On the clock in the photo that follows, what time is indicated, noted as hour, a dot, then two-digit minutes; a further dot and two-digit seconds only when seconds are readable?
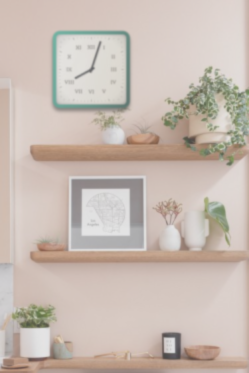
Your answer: 8.03
